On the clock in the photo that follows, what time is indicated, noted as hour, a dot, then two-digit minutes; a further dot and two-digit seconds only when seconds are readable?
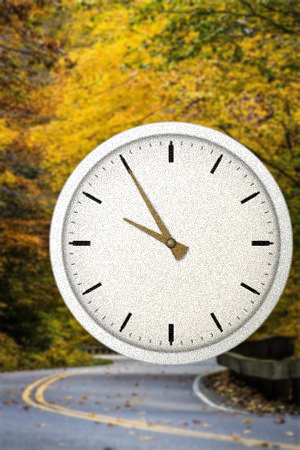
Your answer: 9.55
